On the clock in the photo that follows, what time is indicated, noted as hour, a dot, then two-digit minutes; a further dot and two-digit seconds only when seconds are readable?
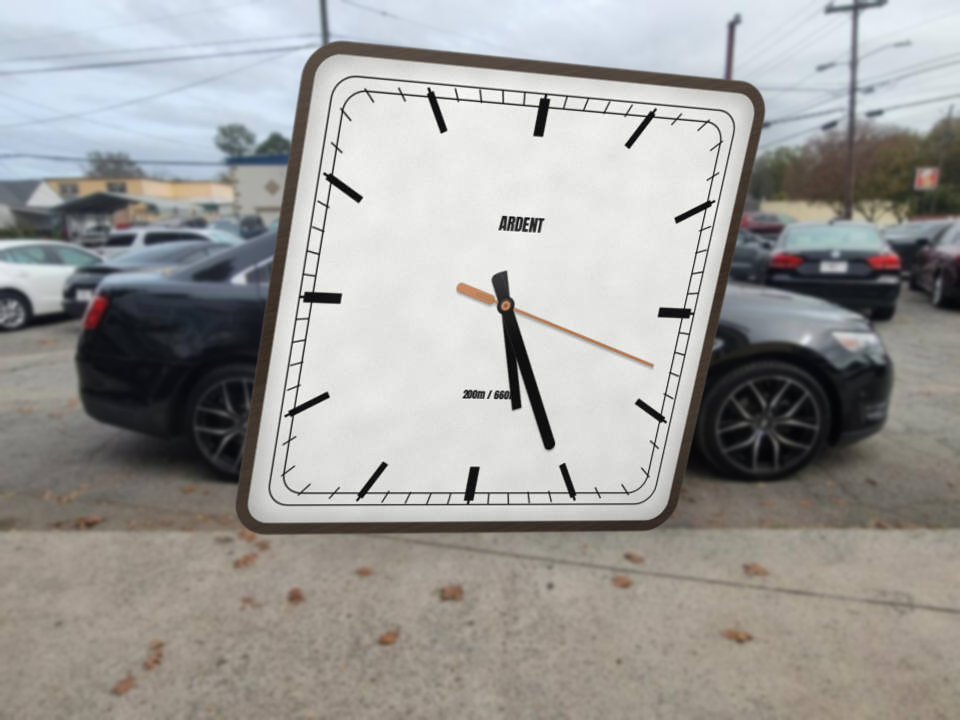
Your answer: 5.25.18
